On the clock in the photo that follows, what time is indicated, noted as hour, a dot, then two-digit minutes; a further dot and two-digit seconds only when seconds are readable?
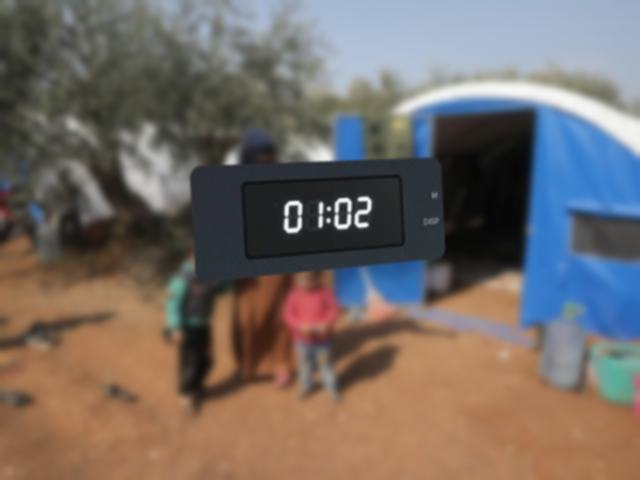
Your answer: 1.02
